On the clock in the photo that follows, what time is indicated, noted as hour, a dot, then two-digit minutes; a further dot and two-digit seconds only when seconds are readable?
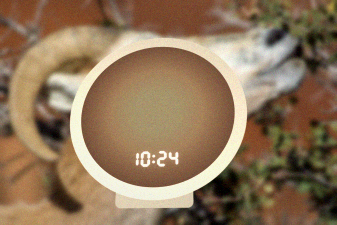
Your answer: 10.24
